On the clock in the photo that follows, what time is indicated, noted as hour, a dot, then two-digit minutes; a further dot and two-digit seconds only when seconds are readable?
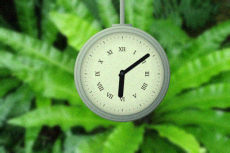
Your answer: 6.09
